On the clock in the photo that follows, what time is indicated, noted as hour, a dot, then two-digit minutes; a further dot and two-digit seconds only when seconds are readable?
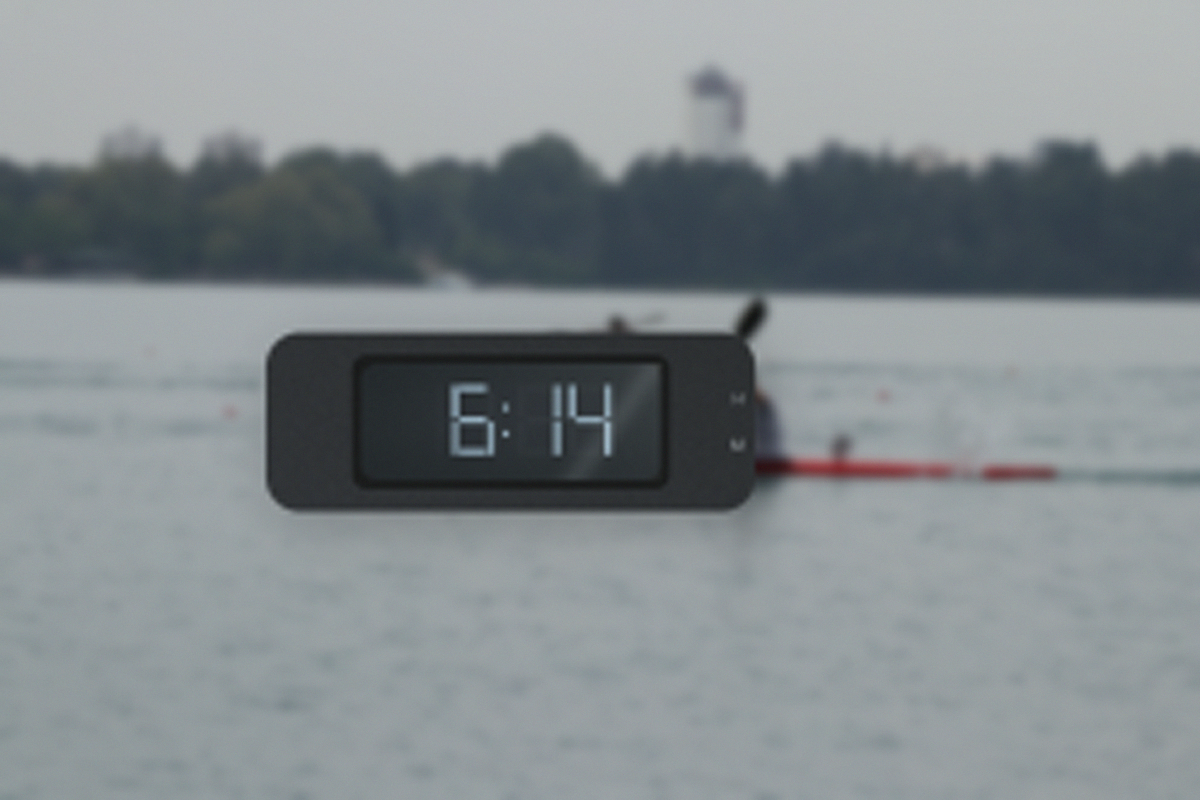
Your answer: 6.14
